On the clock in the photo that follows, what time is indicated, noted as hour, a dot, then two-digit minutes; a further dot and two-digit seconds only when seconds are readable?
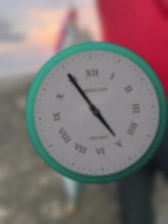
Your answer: 4.55
